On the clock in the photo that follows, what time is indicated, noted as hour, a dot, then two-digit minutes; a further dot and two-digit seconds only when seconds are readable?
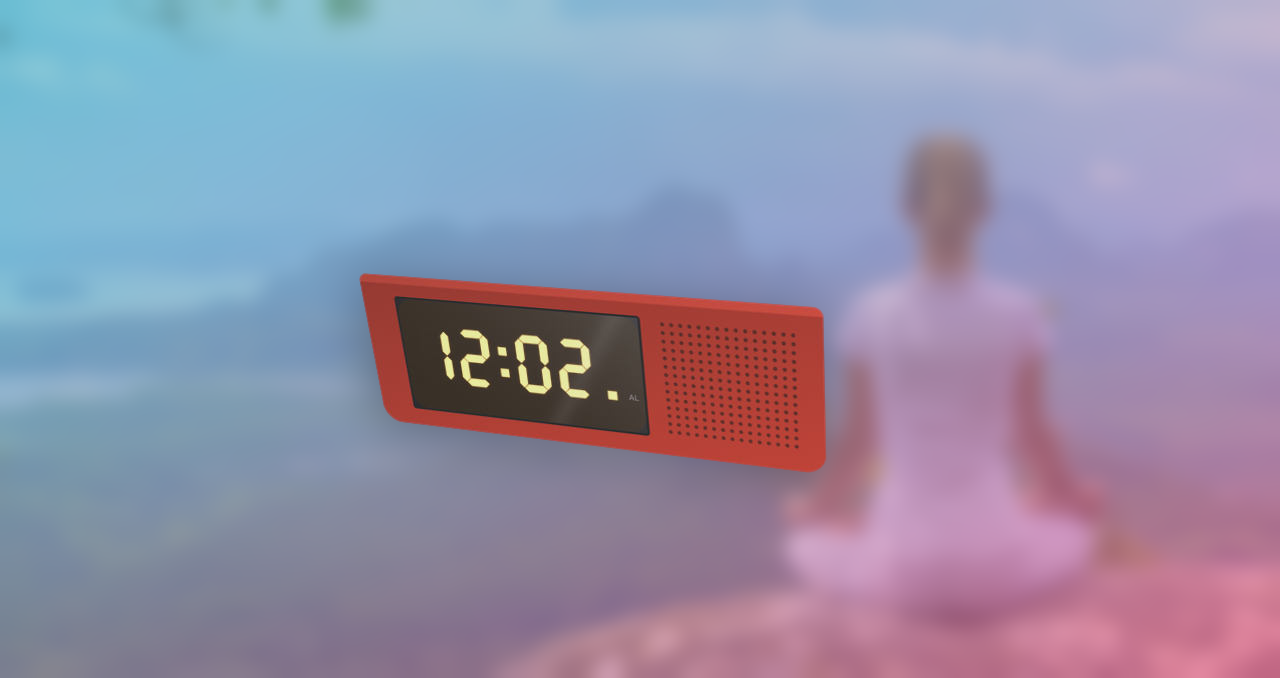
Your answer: 12.02
